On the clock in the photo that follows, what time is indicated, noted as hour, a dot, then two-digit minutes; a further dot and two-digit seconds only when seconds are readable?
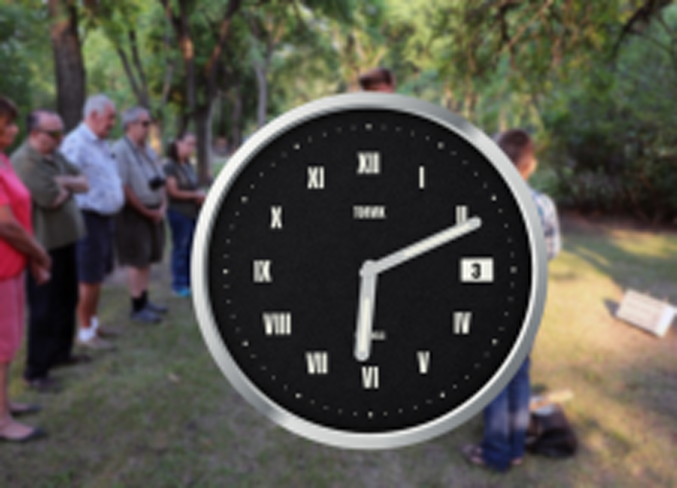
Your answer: 6.11
